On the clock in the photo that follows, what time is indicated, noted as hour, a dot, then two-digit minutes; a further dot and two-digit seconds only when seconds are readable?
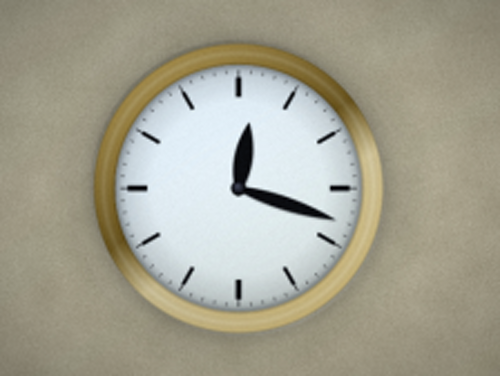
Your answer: 12.18
